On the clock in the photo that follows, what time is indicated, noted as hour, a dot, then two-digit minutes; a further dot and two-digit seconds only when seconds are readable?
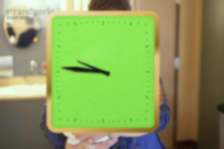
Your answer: 9.46
